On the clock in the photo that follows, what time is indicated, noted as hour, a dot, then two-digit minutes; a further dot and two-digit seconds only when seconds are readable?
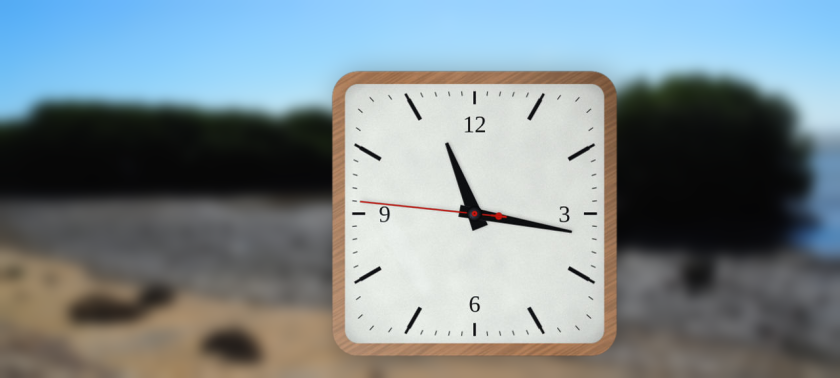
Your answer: 11.16.46
